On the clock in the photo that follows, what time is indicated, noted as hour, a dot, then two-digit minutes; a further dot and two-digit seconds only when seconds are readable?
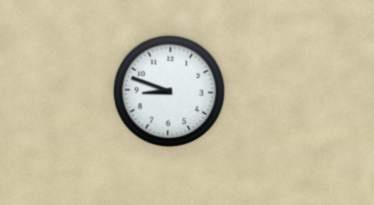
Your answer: 8.48
